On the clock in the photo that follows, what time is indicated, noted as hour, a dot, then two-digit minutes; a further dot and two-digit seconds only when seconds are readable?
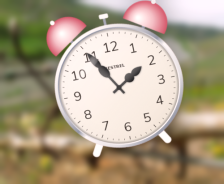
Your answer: 1.55
